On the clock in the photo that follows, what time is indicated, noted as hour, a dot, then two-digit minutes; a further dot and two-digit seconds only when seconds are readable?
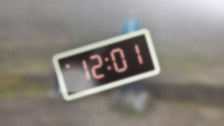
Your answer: 12.01
